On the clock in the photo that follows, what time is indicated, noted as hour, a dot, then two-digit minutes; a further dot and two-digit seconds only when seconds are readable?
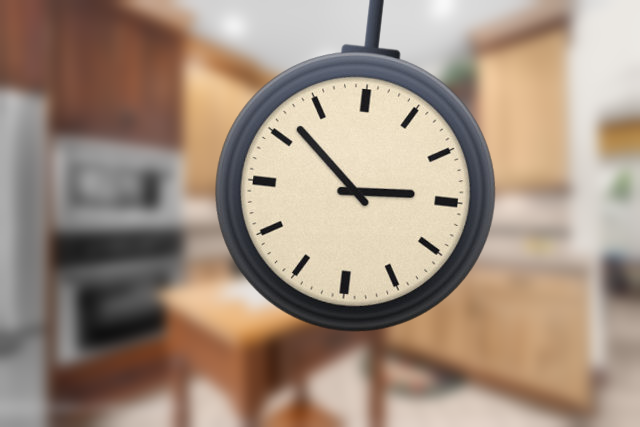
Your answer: 2.52
